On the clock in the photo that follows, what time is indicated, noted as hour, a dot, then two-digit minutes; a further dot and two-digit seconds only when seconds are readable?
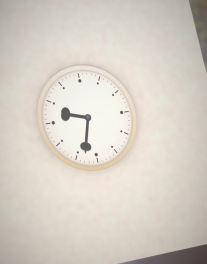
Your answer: 9.33
